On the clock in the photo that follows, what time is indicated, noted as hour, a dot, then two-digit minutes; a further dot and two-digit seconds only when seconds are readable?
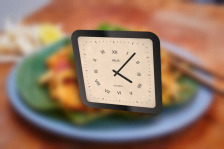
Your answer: 4.07
